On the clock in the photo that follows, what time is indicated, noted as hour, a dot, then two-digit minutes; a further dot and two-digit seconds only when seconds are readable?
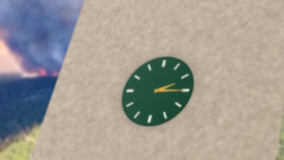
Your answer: 2.15
